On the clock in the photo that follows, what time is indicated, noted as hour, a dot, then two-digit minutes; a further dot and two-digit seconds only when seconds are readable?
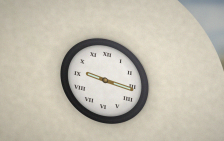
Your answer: 9.16
